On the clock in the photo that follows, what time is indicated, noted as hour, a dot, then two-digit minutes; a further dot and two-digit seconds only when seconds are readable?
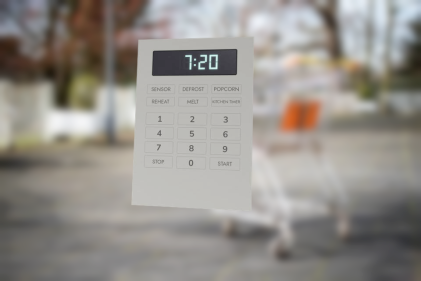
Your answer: 7.20
